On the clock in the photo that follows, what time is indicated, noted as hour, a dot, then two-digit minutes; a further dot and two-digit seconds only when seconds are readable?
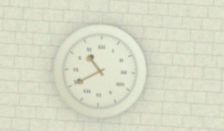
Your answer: 10.40
